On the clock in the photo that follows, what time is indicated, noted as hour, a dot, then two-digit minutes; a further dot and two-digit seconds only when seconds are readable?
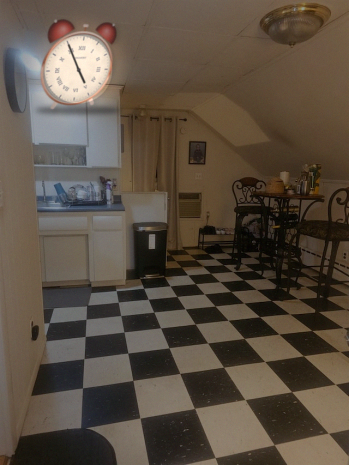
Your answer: 4.55
